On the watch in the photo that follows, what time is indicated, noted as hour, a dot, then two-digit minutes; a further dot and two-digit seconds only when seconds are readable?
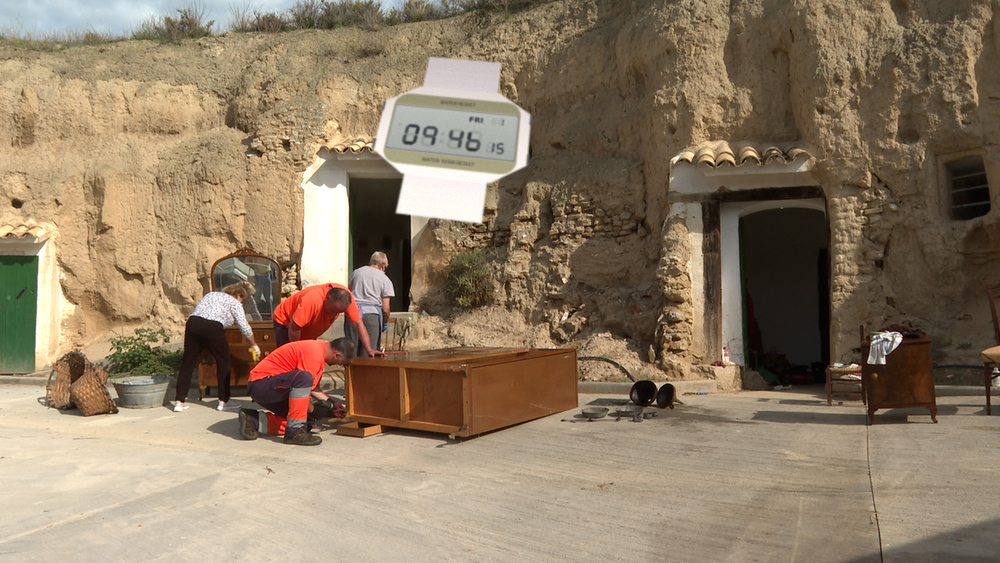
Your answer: 9.46.15
